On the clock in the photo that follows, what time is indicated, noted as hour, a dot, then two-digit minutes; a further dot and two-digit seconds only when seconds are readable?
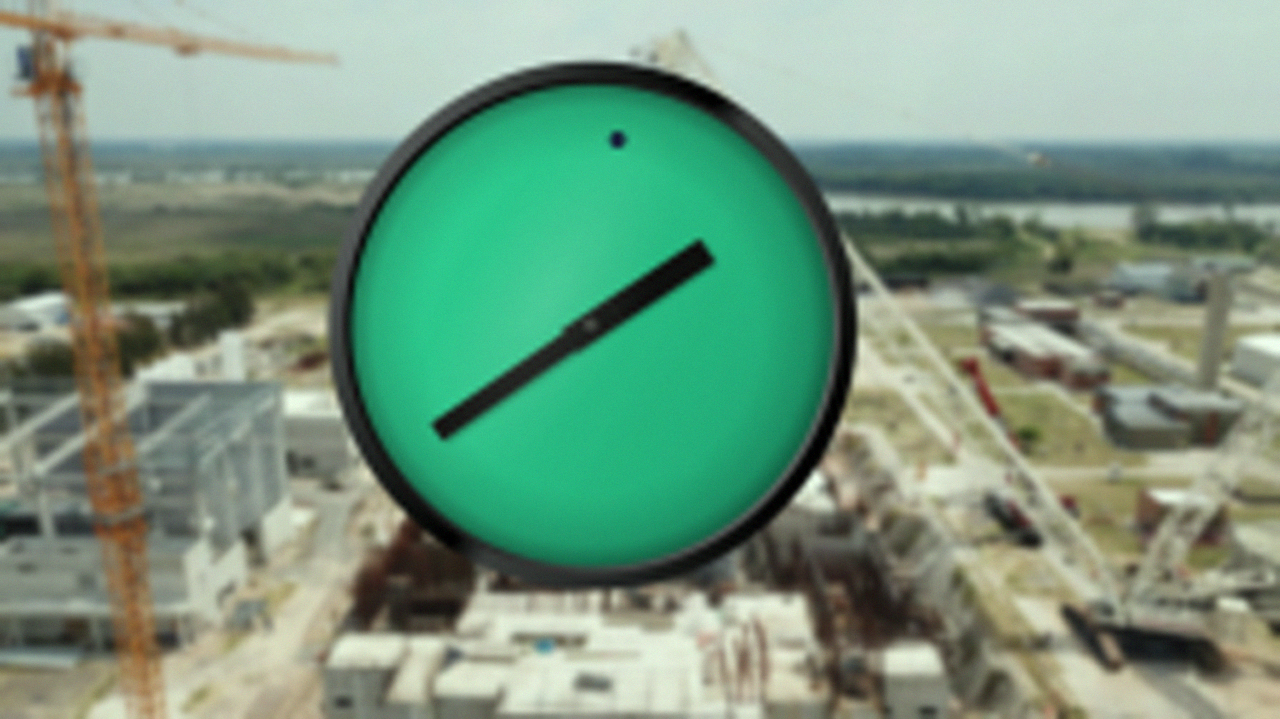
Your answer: 1.38
